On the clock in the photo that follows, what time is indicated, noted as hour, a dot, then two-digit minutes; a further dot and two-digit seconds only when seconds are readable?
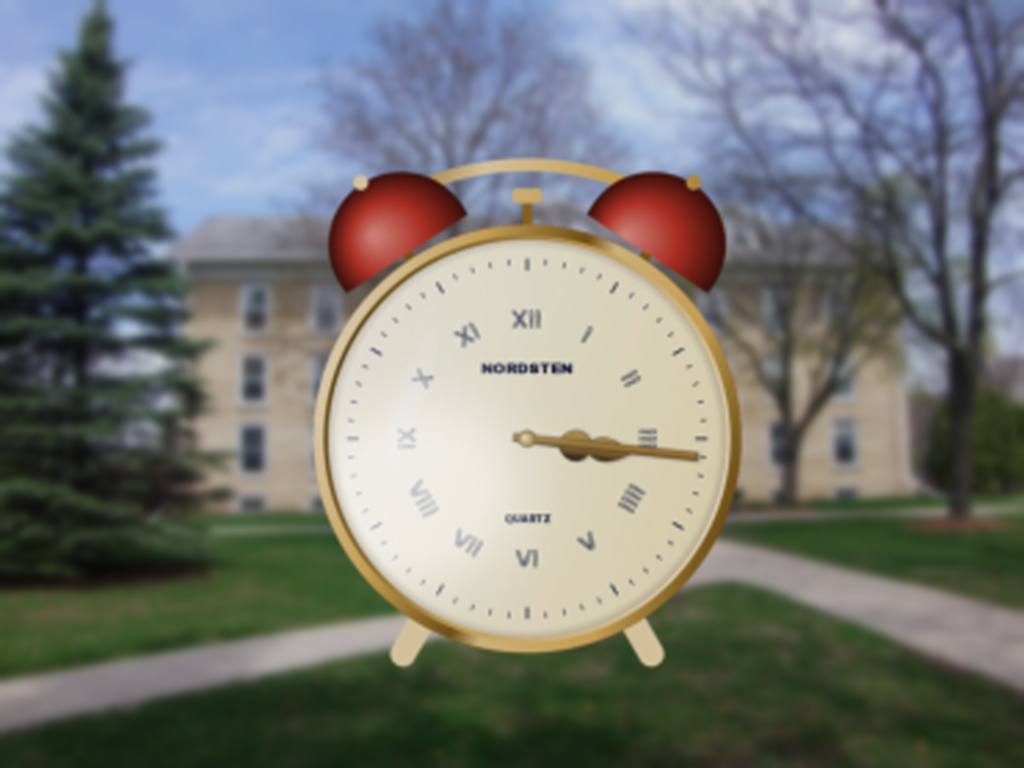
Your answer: 3.16
